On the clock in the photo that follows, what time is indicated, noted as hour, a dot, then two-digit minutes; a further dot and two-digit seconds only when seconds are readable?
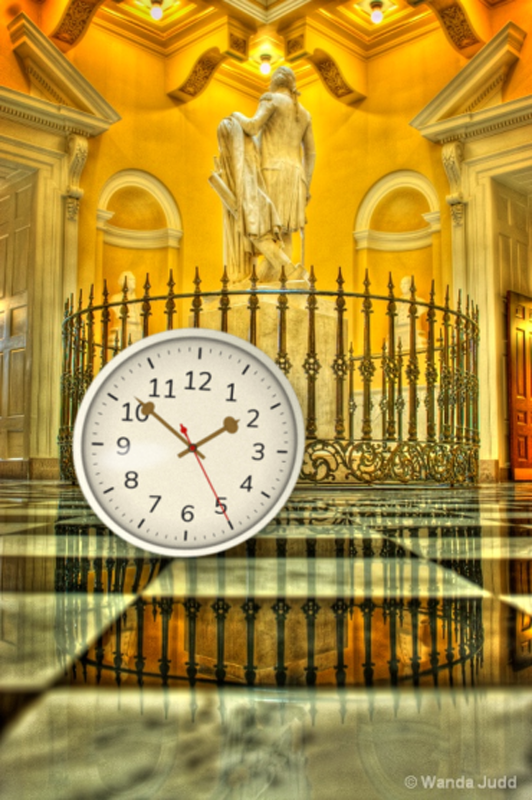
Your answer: 1.51.25
